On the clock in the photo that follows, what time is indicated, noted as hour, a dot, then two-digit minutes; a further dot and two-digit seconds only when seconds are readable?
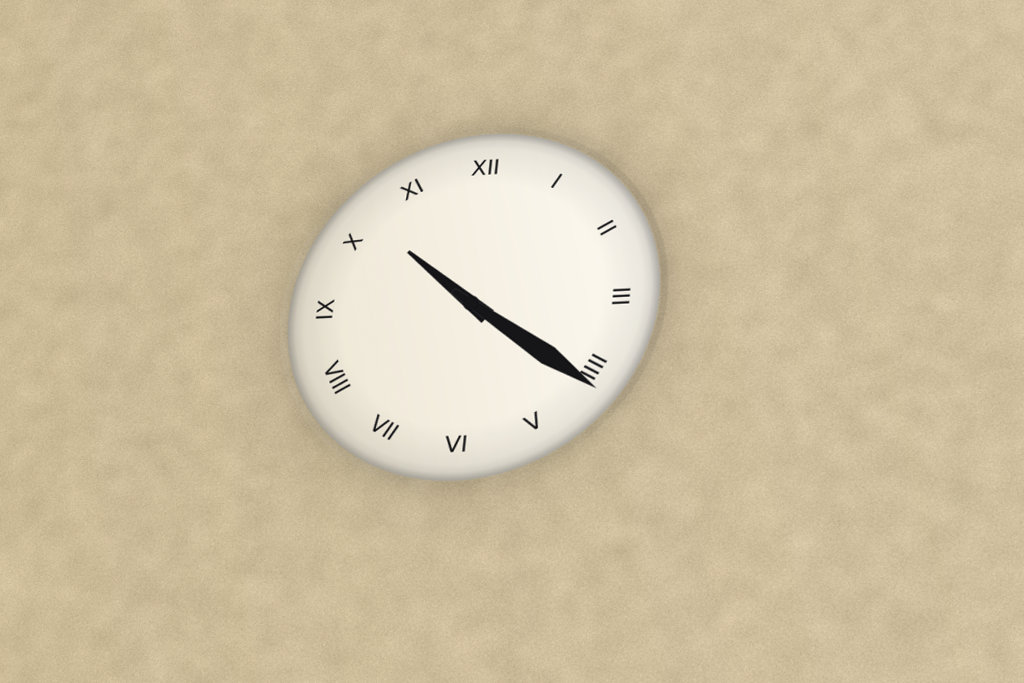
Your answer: 10.21
